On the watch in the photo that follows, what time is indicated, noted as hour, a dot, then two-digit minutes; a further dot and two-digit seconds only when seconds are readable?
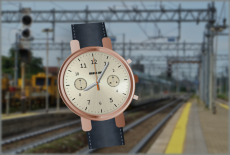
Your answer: 8.06
